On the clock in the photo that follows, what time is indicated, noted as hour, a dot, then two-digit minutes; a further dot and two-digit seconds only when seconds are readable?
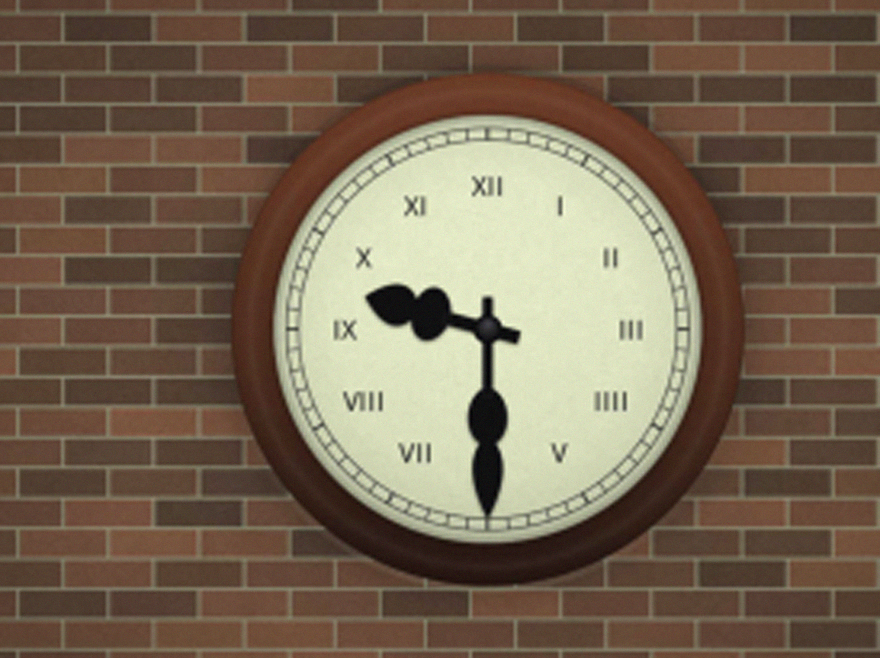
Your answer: 9.30
